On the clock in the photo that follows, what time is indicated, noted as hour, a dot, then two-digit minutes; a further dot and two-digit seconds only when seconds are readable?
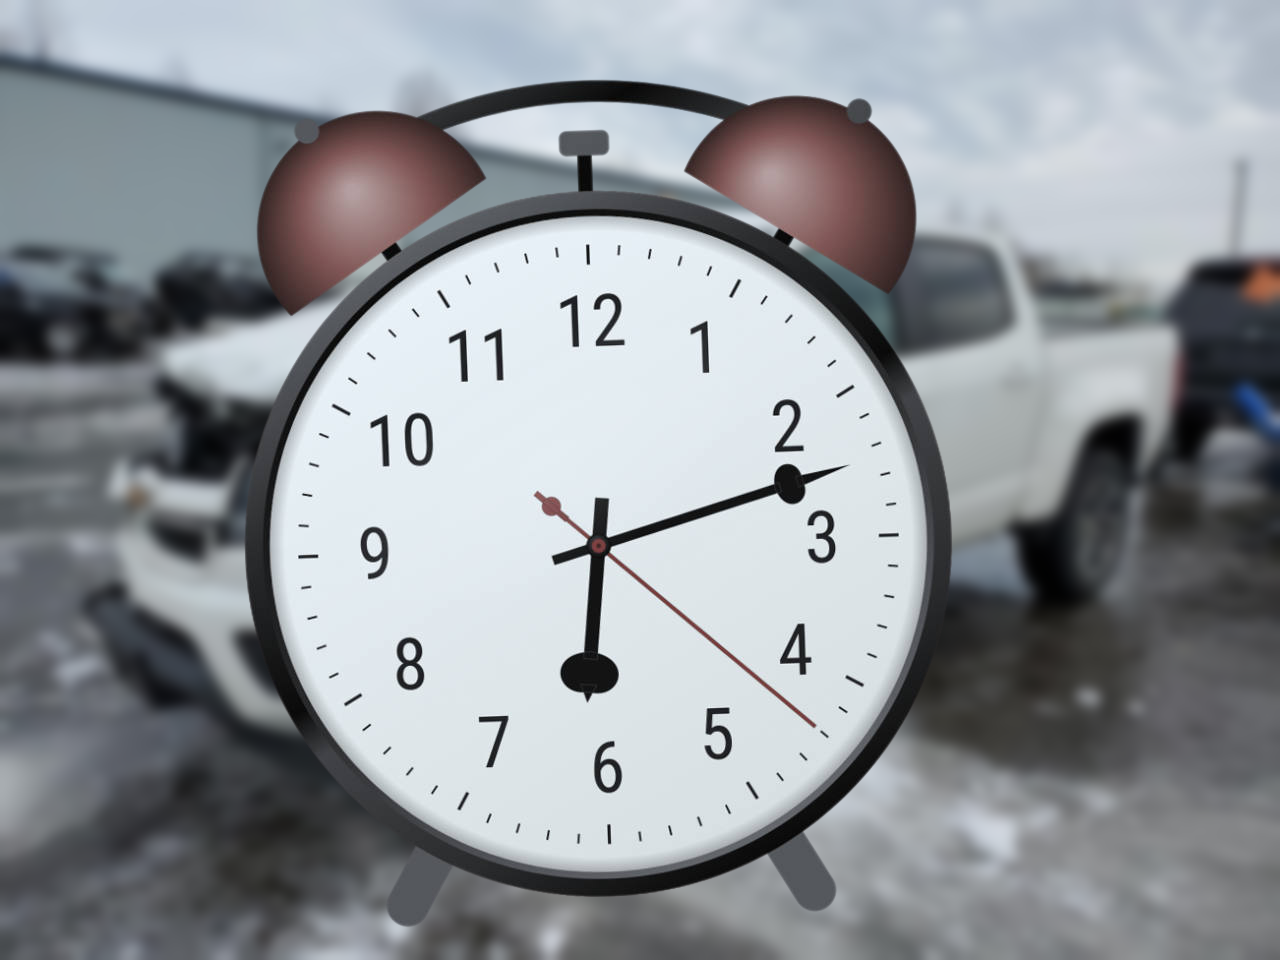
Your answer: 6.12.22
